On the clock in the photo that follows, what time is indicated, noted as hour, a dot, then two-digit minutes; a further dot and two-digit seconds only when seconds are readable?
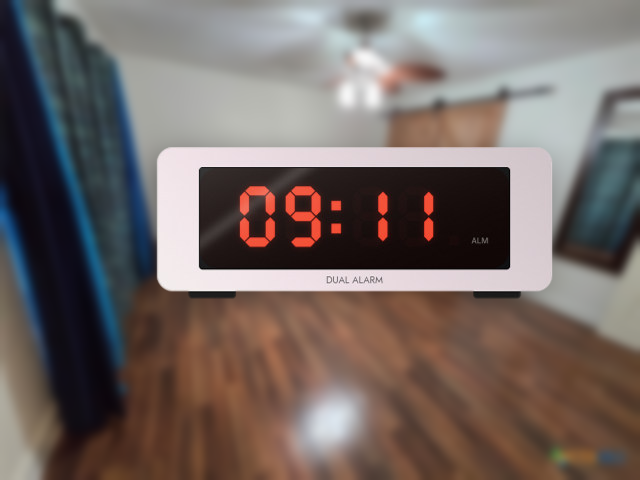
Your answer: 9.11
